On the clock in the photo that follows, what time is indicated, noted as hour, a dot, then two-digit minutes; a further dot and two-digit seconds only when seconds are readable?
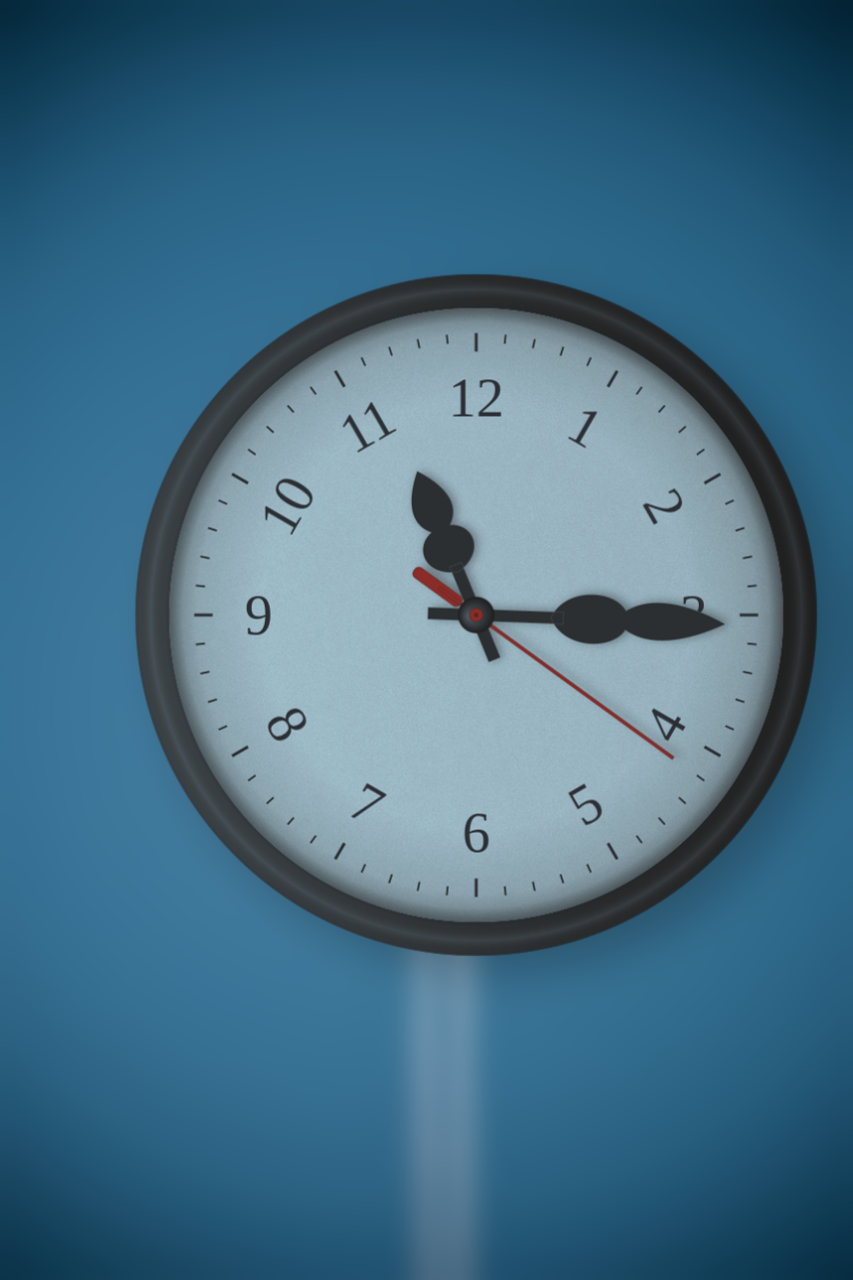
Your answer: 11.15.21
